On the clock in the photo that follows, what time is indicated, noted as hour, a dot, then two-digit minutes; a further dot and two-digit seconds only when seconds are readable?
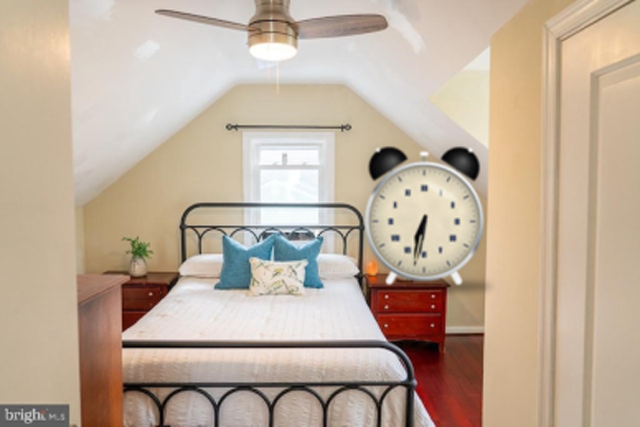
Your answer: 6.32
